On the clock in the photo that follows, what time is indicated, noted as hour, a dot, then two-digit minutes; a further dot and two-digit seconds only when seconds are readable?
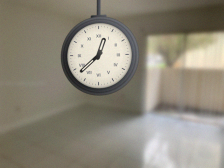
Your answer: 12.38
